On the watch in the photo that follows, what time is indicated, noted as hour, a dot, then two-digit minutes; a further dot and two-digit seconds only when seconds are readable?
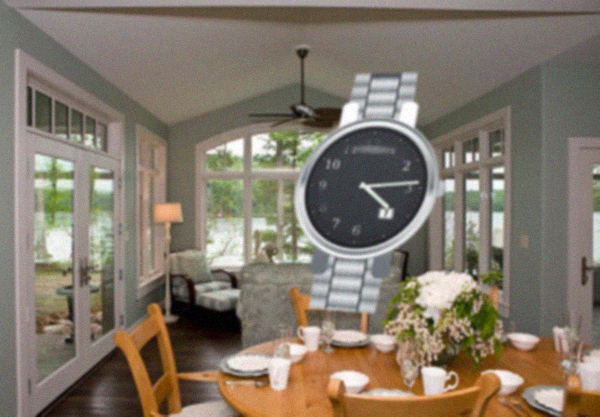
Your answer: 4.14
